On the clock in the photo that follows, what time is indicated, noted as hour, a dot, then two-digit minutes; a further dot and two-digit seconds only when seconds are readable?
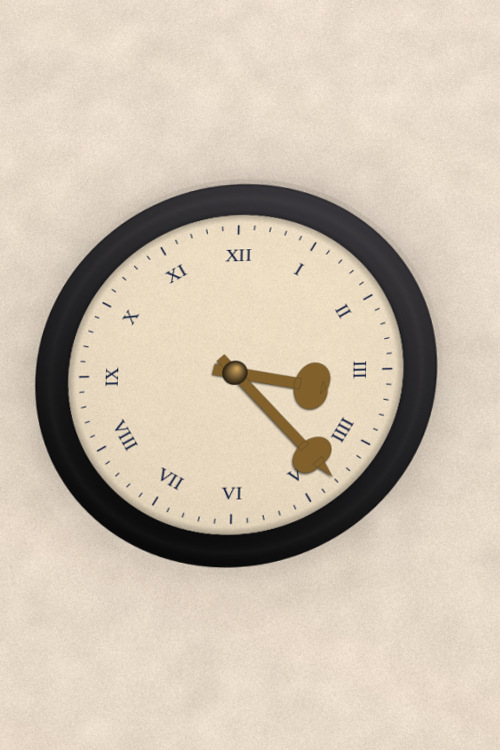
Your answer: 3.23
